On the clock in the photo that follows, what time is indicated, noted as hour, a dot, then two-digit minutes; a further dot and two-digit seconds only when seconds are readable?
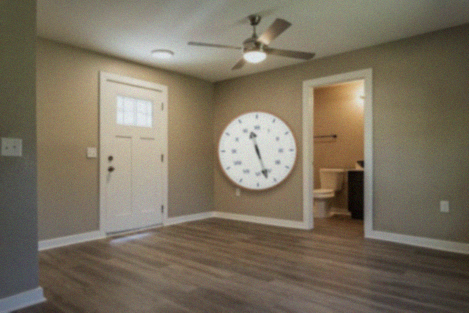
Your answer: 11.27
